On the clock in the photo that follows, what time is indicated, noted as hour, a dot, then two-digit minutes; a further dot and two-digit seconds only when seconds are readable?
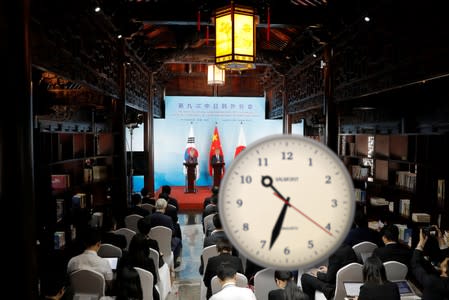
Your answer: 10.33.21
